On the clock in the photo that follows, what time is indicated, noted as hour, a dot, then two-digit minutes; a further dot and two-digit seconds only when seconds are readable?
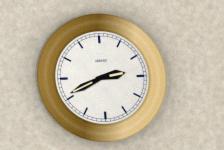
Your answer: 2.41
